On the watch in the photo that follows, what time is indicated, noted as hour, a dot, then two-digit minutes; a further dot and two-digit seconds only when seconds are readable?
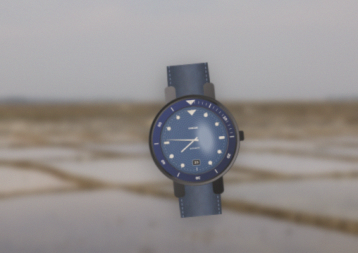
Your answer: 7.46
